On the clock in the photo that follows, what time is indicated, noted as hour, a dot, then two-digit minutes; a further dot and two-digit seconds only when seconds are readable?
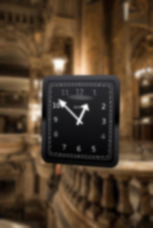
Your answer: 12.52
